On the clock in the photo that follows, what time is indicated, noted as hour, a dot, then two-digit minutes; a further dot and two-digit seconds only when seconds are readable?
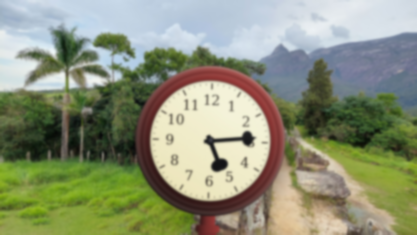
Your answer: 5.14
